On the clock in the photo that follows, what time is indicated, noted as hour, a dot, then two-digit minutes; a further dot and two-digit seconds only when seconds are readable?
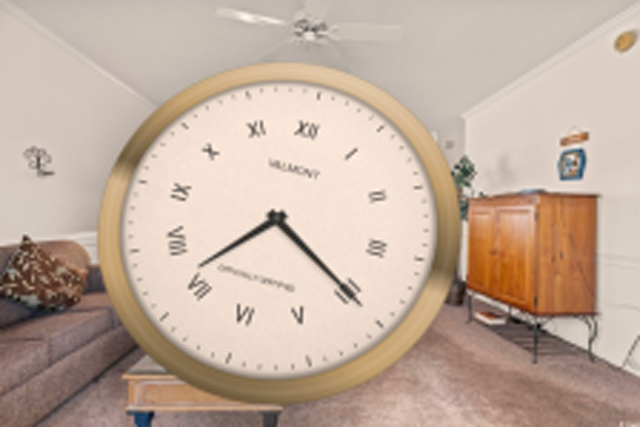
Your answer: 7.20
